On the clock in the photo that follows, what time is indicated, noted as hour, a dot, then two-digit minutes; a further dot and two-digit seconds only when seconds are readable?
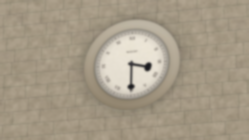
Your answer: 3.30
